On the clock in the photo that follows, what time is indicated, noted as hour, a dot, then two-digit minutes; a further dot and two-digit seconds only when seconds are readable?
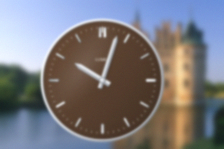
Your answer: 10.03
